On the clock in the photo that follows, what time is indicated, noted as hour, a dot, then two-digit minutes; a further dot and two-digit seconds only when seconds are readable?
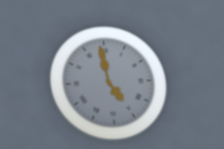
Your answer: 4.59
